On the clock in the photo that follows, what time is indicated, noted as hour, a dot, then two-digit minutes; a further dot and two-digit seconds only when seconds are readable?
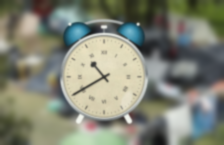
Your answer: 10.40
